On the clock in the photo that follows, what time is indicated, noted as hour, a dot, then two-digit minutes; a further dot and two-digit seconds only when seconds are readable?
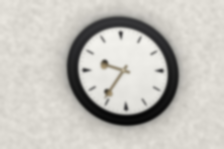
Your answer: 9.36
